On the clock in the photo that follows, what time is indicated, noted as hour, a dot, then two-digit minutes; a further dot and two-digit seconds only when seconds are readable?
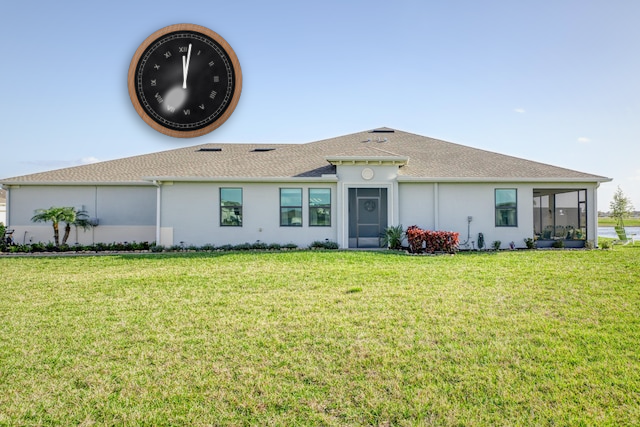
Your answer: 12.02
